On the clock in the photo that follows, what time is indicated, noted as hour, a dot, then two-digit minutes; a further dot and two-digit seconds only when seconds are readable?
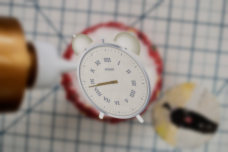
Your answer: 8.43
